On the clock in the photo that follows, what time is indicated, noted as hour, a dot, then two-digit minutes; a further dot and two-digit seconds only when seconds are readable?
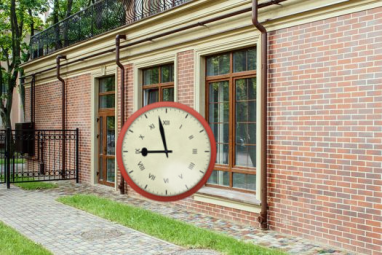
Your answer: 8.58
